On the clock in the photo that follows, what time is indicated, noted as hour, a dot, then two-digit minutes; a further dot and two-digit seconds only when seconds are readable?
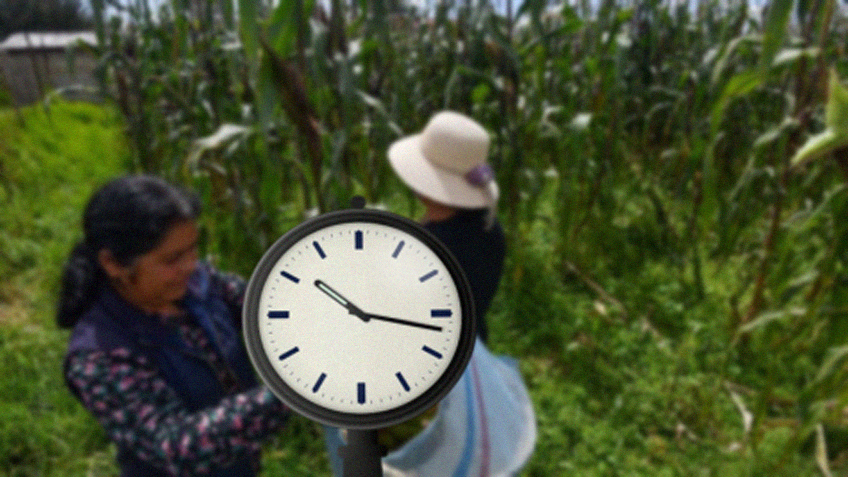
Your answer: 10.17
